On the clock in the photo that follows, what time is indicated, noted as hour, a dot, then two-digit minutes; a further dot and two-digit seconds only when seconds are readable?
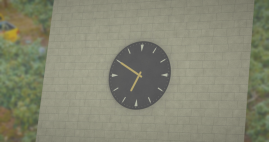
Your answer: 6.50
